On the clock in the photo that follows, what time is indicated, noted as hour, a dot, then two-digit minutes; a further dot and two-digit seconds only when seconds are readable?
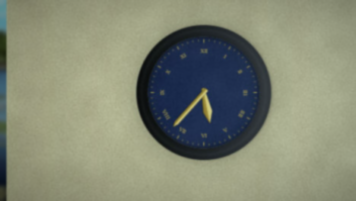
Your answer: 5.37
